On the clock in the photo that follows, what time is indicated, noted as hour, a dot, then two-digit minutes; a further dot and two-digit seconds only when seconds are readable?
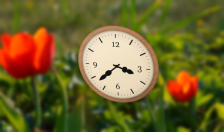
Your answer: 3.38
